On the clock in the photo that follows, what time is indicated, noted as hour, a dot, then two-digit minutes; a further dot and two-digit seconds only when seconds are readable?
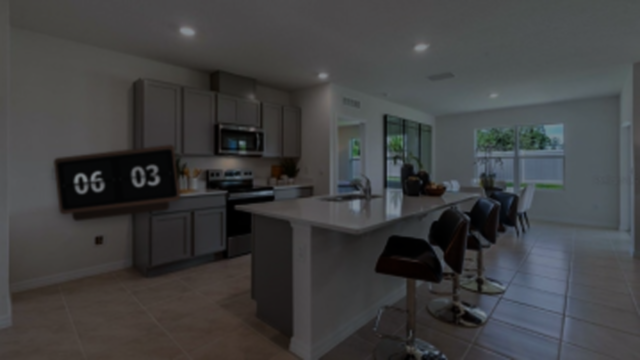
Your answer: 6.03
